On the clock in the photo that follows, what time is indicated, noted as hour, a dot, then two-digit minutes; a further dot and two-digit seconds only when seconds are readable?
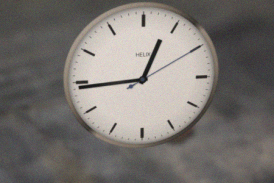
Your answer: 12.44.10
